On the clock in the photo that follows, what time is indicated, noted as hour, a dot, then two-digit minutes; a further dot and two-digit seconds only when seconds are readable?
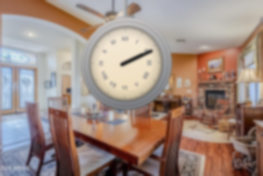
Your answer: 2.11
